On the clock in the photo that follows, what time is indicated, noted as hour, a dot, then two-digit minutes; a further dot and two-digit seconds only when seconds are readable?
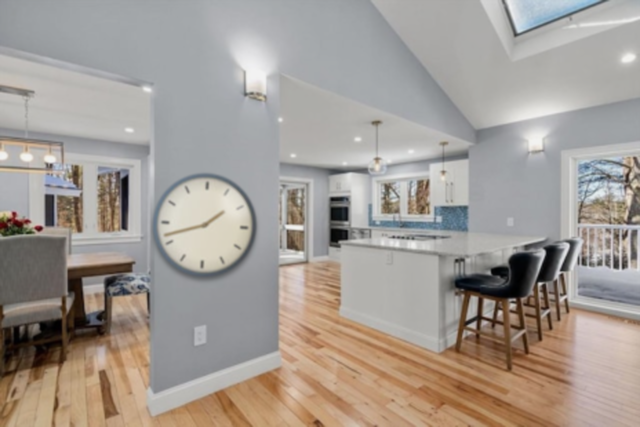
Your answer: 1.42
